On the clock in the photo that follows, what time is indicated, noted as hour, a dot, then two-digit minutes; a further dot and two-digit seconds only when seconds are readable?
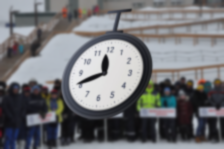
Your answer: 11.41
